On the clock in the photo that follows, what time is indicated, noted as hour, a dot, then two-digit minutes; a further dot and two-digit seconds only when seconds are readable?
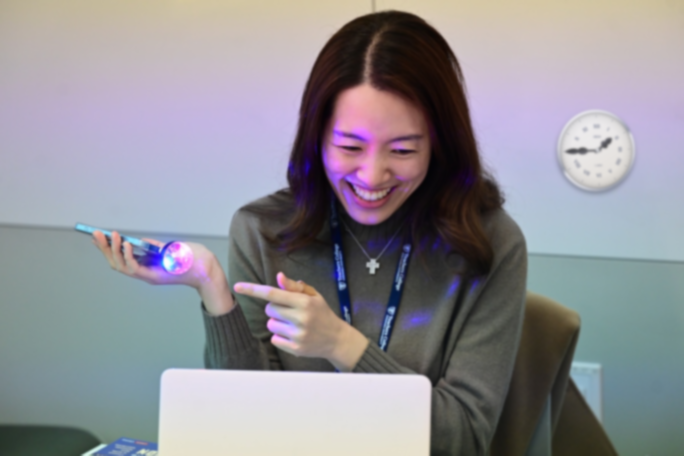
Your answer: 1.45
